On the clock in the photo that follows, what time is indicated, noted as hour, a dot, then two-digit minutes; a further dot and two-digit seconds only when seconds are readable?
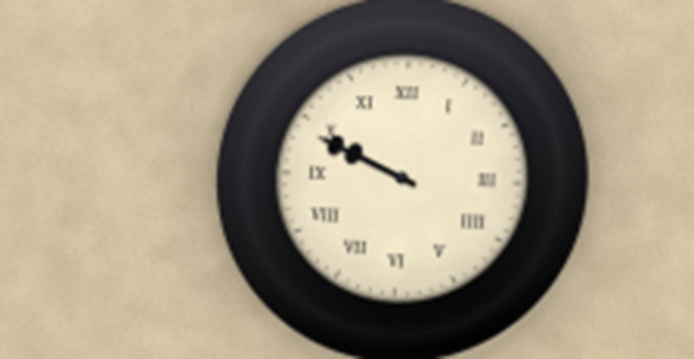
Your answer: 9.49
